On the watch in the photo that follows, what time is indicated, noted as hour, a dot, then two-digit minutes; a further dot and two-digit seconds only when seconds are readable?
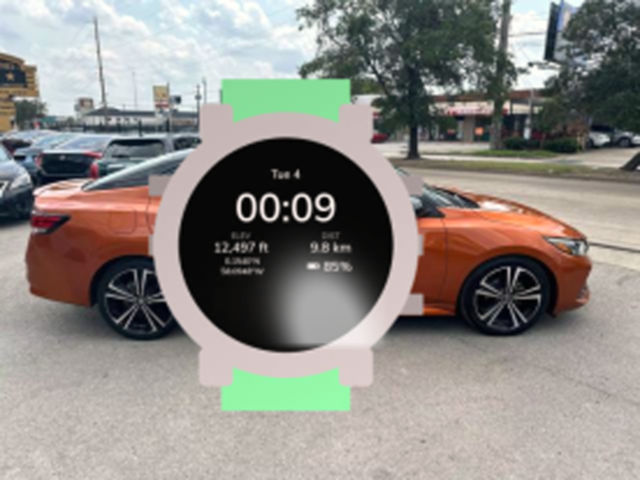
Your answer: 0.09
